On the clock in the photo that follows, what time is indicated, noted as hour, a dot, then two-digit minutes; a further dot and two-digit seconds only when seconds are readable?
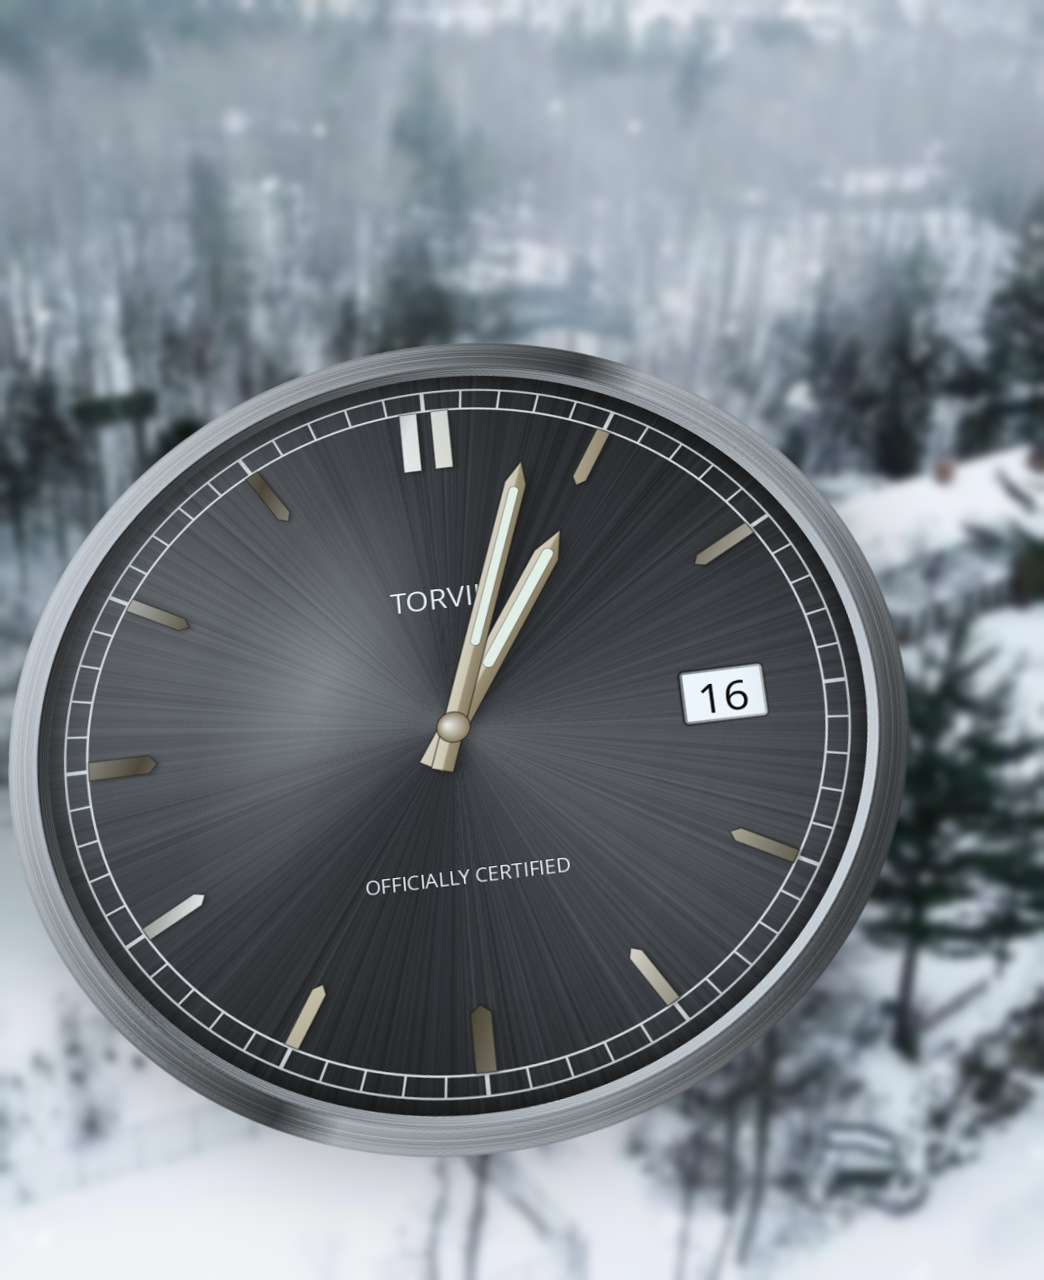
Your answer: 1.03
